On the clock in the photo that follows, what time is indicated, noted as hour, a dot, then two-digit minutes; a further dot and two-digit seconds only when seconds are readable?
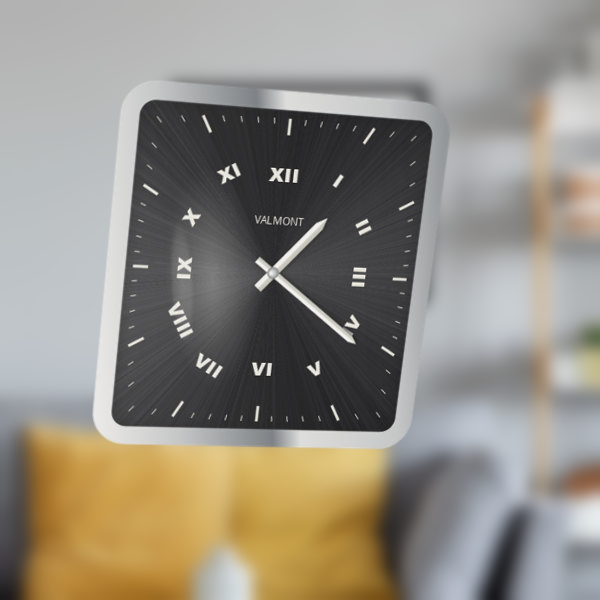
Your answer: 1.21
